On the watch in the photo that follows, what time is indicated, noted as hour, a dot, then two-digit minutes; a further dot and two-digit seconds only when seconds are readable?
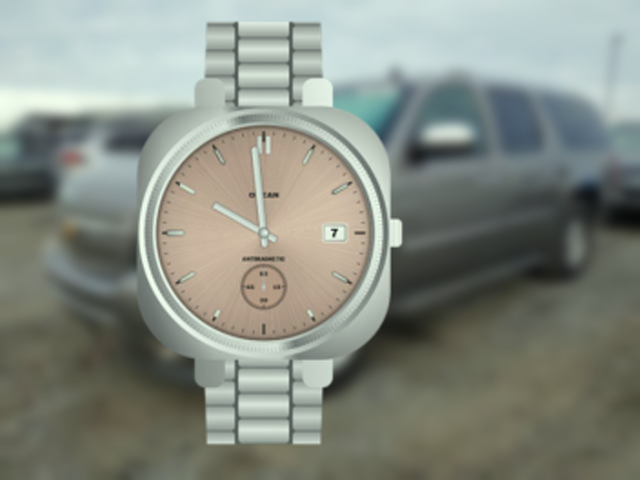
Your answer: 9.59
